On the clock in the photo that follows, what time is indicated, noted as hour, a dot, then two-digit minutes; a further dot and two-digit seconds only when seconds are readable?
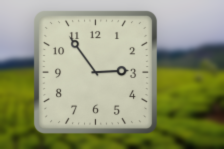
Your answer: 2.54
